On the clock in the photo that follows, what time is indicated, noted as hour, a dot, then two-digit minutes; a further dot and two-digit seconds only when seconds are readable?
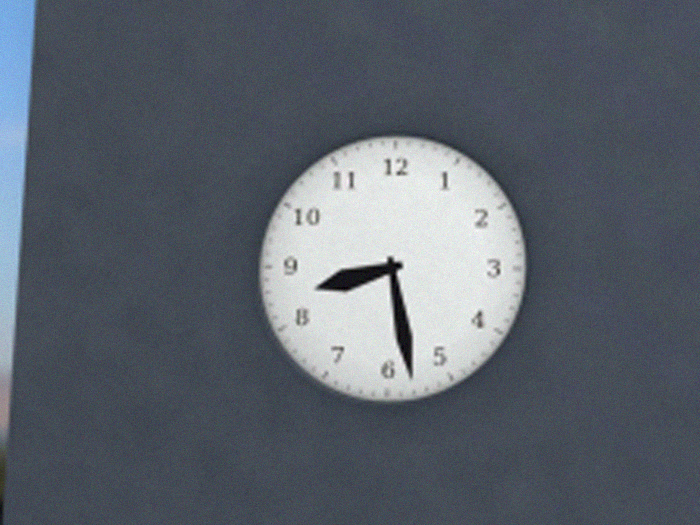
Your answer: 8.28
